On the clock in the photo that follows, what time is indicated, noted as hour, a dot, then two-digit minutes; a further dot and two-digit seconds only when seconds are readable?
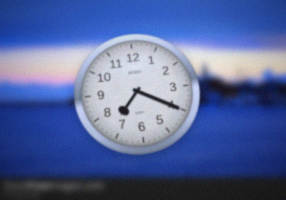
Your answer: 7.20
